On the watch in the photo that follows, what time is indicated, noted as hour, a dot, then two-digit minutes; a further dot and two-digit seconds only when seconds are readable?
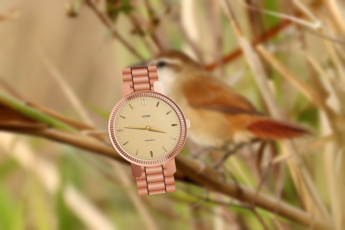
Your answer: 3.46
